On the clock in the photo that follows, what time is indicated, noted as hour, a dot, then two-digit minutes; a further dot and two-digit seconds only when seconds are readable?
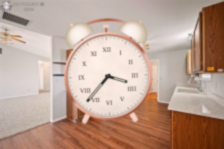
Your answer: 3.37
